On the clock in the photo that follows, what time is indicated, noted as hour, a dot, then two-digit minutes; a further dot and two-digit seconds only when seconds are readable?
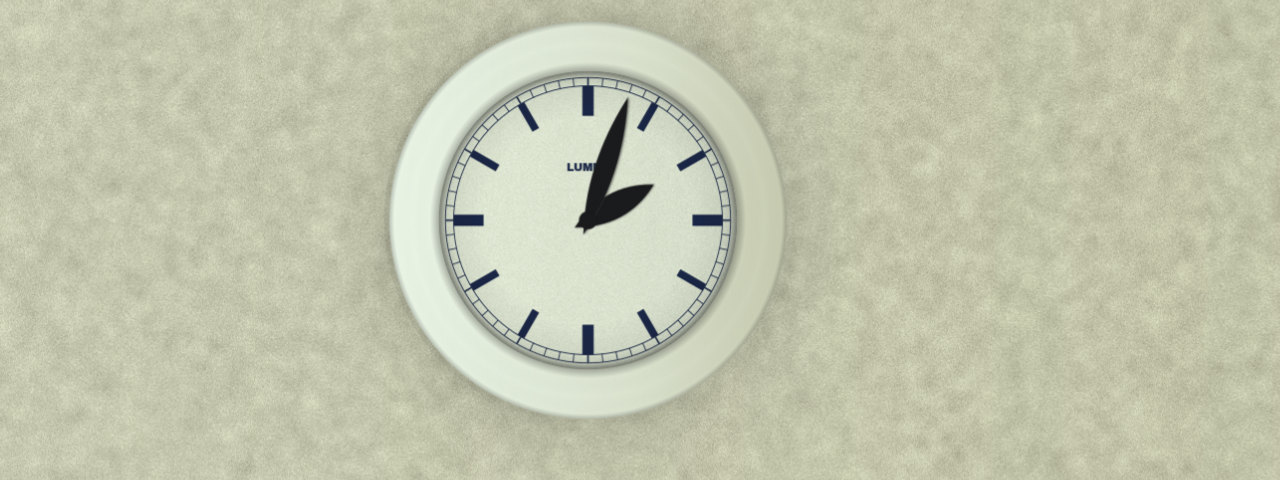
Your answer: 2.03
